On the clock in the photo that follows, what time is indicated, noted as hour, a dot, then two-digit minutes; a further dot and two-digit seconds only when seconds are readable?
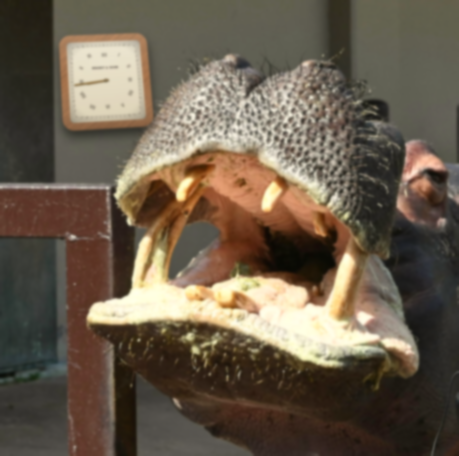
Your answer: 8.44
